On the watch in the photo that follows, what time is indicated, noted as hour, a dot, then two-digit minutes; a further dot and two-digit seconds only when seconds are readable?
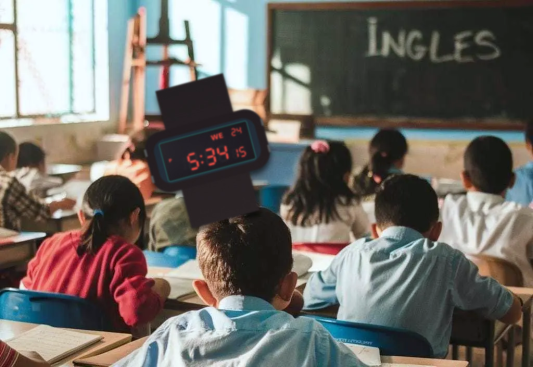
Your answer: 5.34.15
